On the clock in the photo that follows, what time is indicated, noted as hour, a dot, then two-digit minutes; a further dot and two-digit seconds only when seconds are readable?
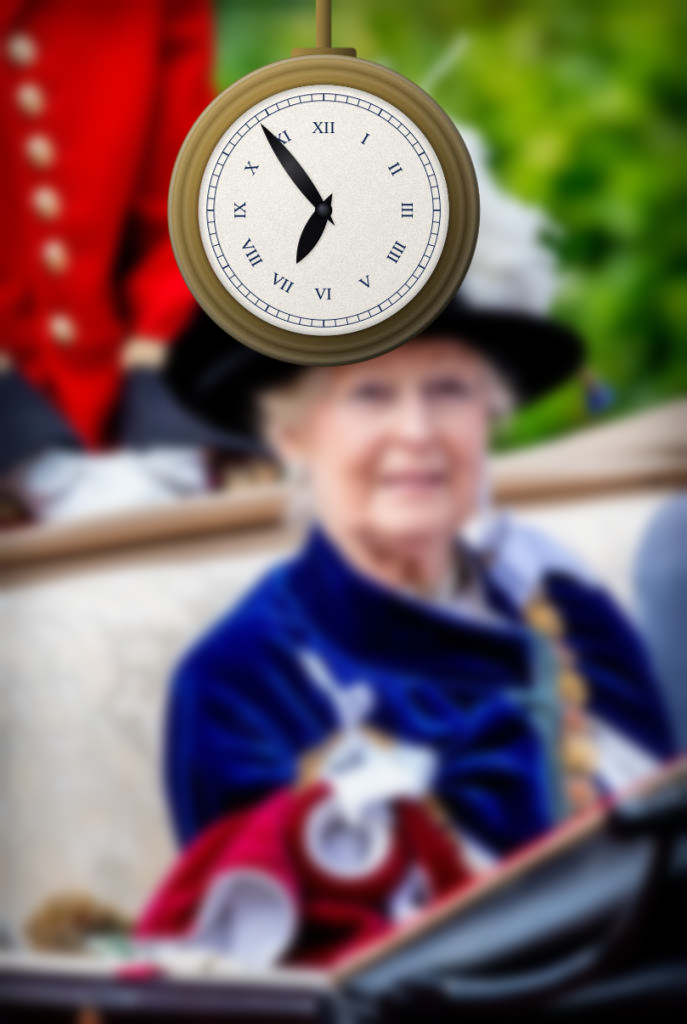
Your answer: 6.54
